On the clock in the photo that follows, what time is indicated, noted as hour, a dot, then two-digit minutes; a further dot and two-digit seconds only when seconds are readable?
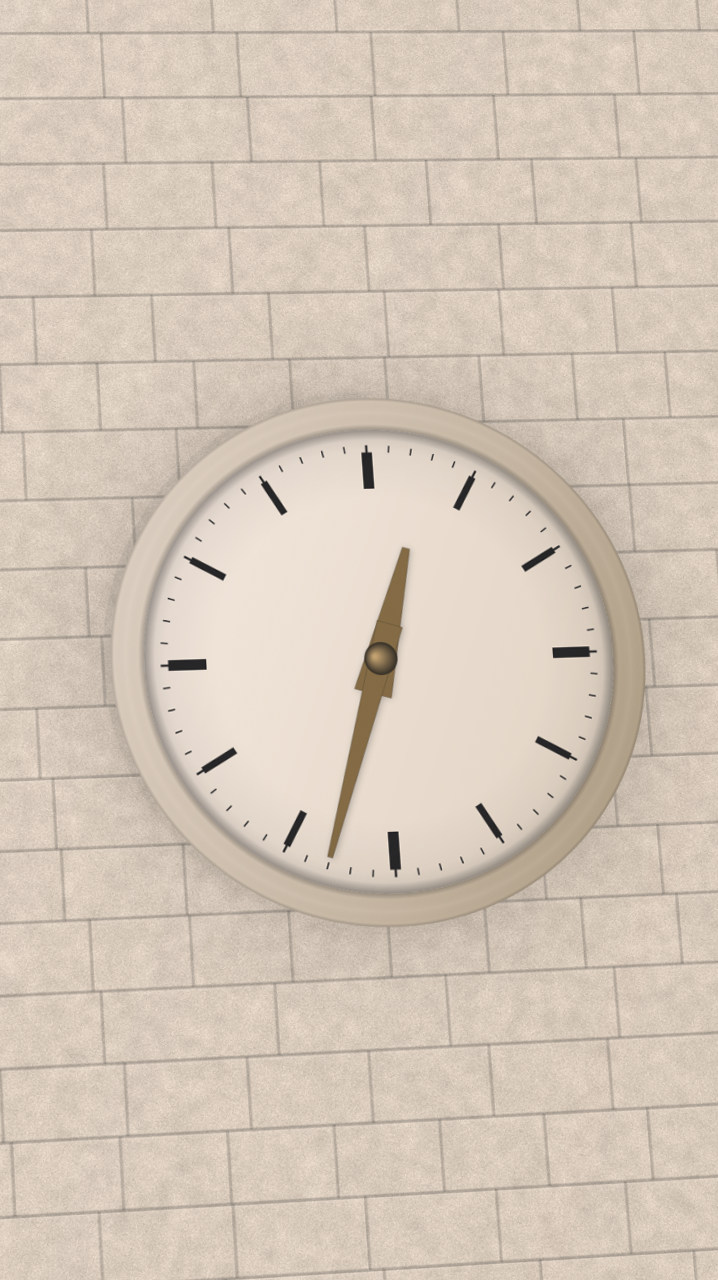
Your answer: 12.33
